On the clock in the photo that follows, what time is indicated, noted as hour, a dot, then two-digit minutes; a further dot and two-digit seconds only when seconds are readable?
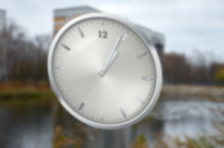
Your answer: 1.04
